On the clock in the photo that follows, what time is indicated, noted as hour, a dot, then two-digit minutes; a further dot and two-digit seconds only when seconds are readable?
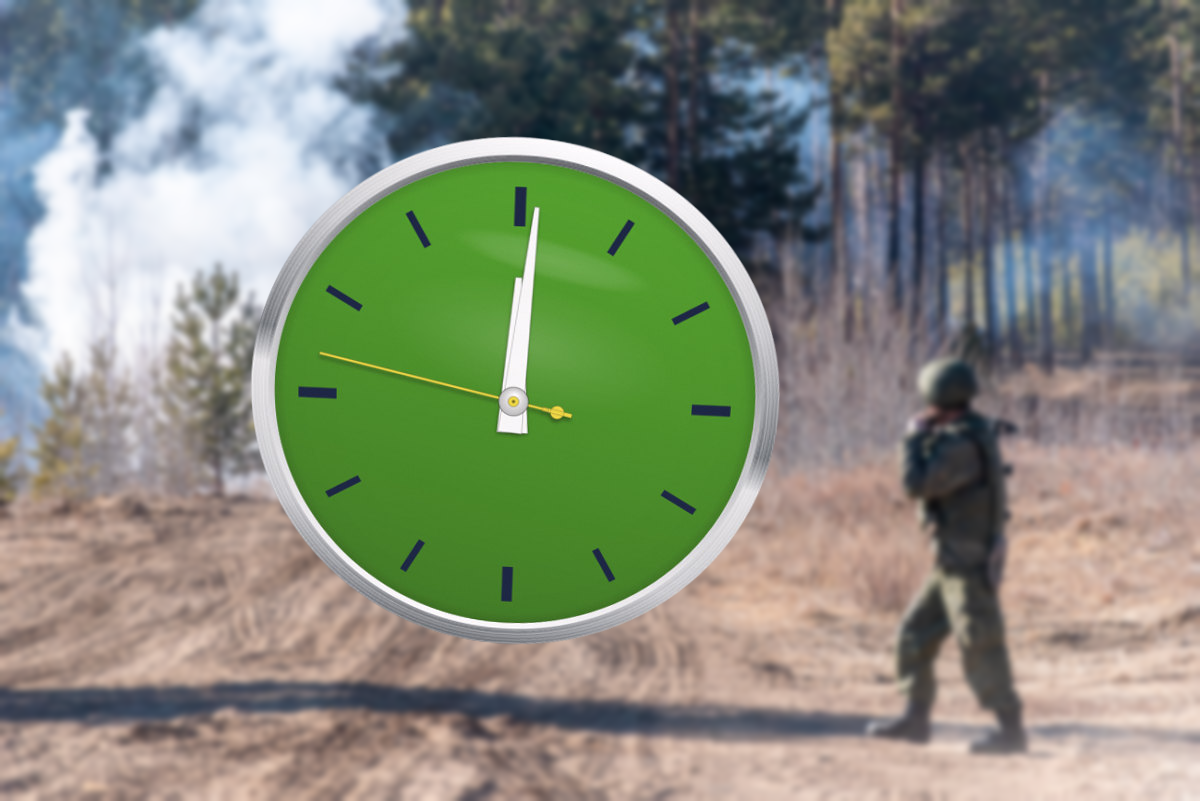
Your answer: 12.00.47
